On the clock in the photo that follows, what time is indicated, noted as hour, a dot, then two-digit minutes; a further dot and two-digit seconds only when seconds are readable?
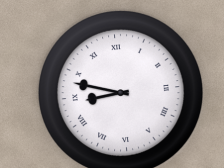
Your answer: 8.48
